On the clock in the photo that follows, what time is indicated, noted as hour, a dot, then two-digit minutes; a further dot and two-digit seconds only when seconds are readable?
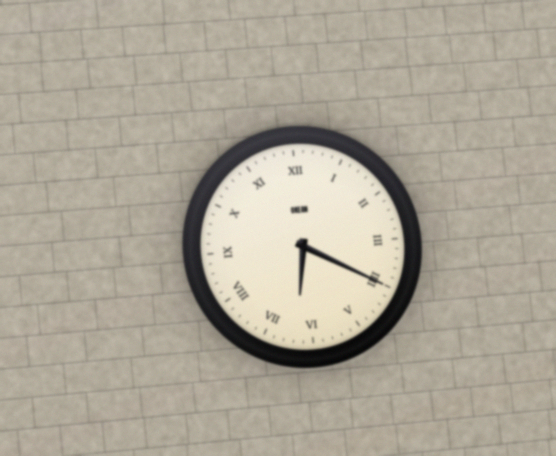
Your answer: 6.20
